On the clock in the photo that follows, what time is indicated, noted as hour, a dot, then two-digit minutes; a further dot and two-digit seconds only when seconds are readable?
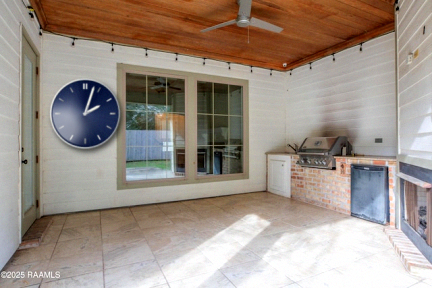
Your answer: 2.03
